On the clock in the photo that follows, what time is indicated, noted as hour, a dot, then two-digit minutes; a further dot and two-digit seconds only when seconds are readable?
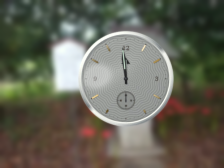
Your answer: 11.59
